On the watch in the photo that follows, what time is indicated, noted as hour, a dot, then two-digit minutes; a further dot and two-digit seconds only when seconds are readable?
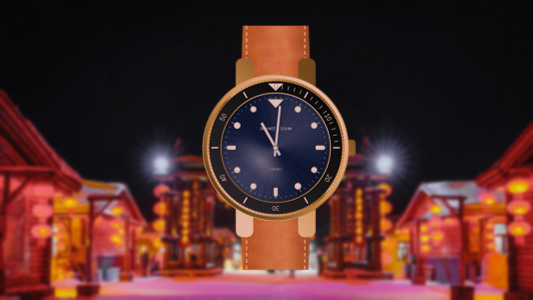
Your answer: 11.01
